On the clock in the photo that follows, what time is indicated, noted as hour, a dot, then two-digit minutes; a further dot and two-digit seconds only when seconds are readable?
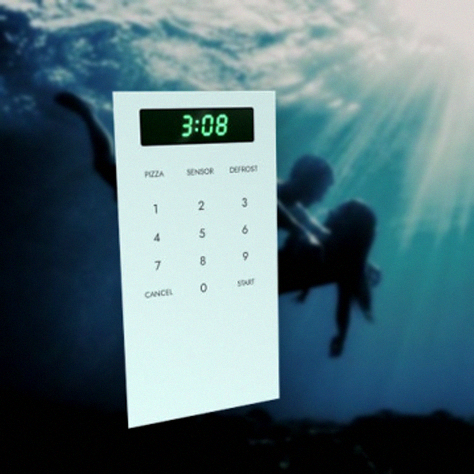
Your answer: 3.08
